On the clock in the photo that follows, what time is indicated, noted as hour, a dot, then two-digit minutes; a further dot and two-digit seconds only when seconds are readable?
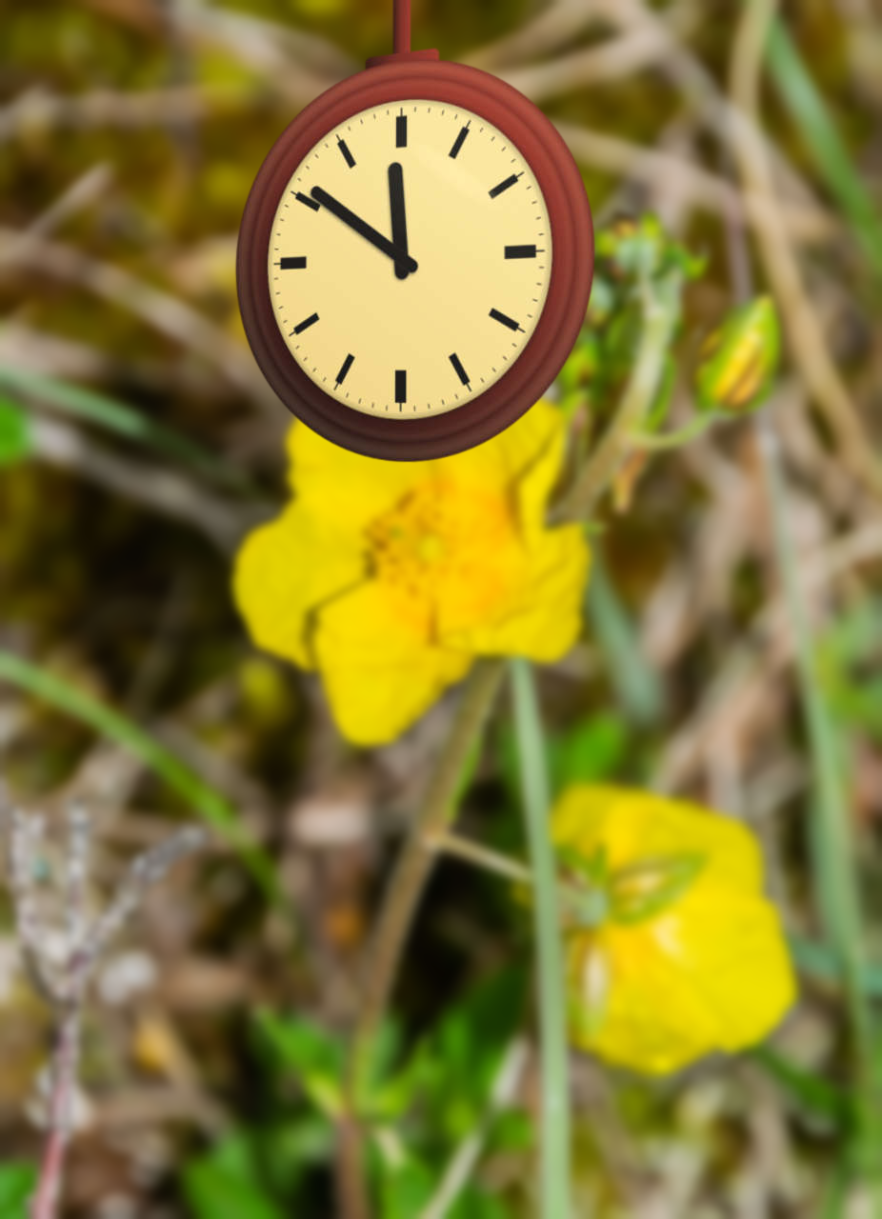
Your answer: 11.51
